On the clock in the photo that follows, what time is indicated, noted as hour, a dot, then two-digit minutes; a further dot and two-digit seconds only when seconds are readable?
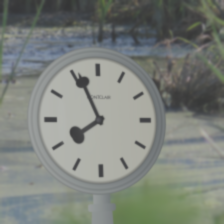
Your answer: 7.56
